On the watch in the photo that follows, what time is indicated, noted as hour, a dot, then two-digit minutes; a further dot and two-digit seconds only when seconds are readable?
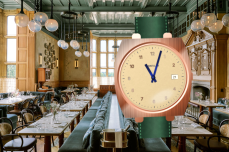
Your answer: 11.03
